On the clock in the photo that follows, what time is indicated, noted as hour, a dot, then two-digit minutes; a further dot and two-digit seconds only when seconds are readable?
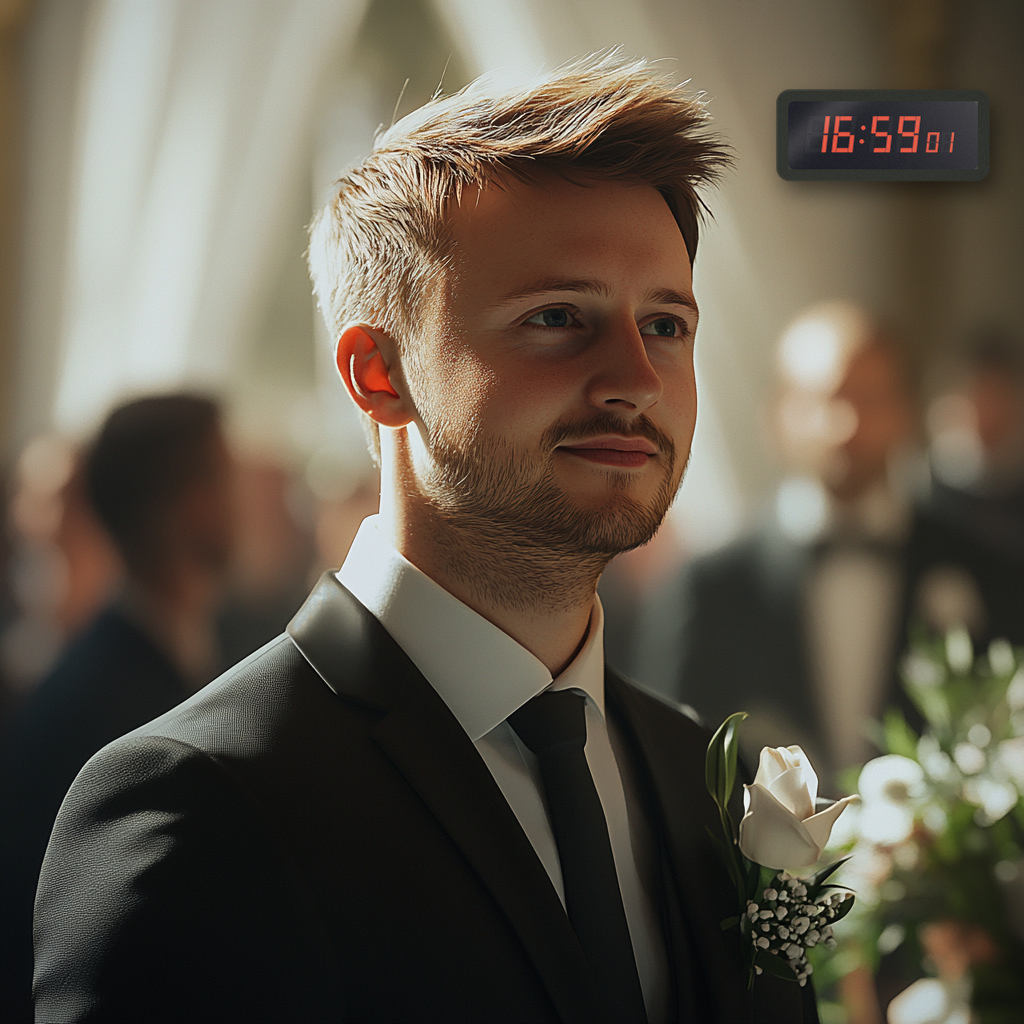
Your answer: 16.59.01
